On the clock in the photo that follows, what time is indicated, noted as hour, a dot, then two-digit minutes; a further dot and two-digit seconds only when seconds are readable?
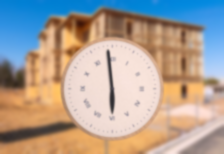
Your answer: 5.59
